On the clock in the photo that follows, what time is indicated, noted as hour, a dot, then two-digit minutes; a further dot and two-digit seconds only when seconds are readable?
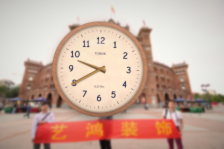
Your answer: 9.40
